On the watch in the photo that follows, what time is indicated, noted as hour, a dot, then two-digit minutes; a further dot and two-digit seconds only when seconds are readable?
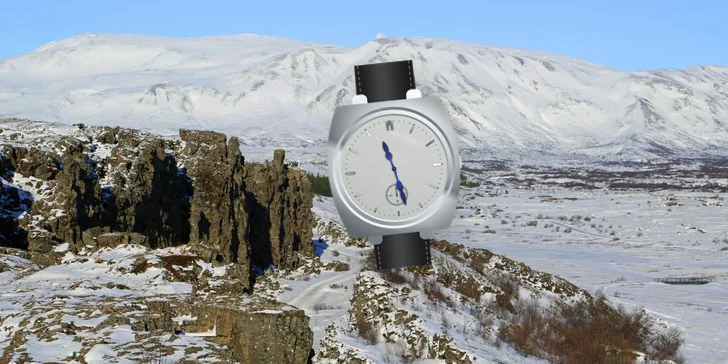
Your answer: 11.28
